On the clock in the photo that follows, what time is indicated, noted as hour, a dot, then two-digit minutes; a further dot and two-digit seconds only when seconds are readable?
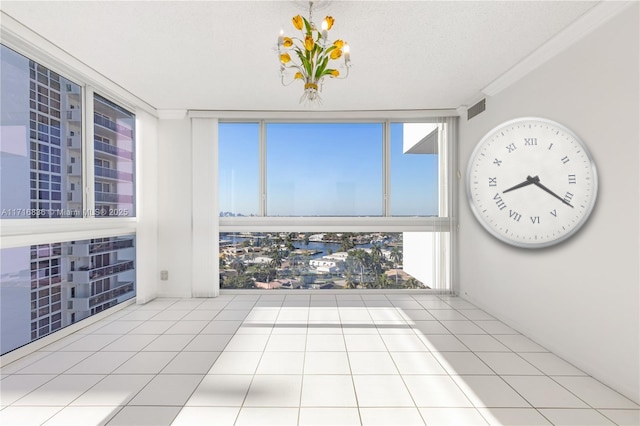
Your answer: 8.21
